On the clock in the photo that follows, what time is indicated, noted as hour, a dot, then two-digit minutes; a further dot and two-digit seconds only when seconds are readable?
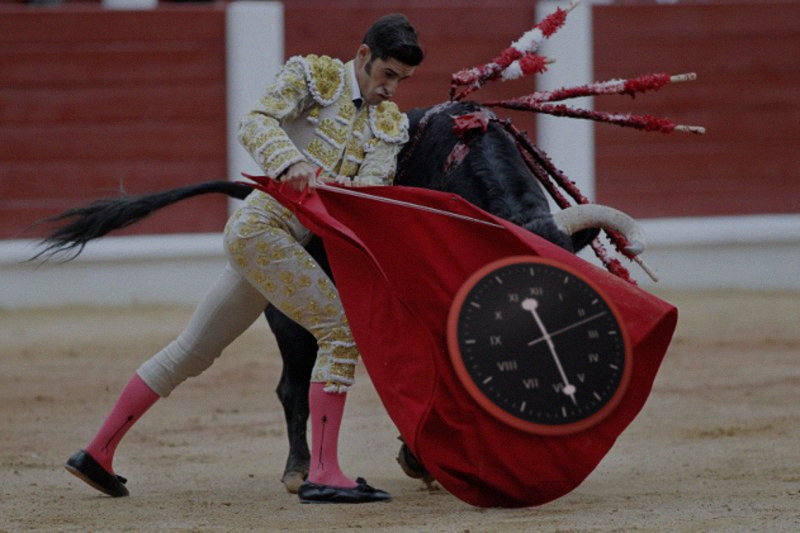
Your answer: 11.28.12
